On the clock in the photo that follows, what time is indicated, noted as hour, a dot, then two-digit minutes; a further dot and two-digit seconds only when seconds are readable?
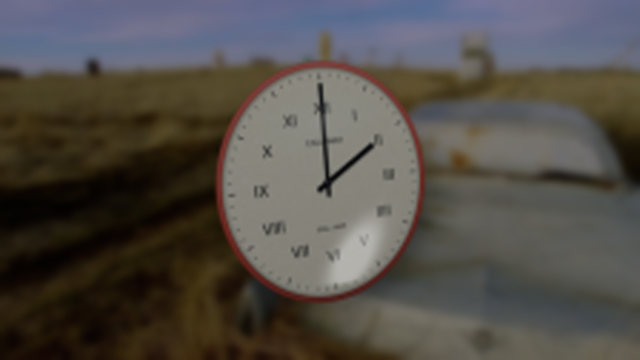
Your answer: 2.00
